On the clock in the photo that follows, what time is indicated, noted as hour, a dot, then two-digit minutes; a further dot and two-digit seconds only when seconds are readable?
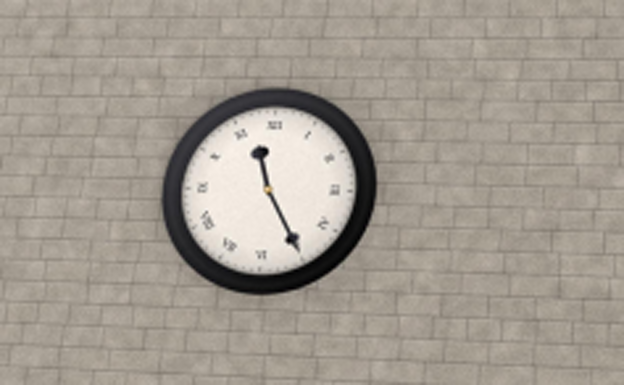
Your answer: 11.25
